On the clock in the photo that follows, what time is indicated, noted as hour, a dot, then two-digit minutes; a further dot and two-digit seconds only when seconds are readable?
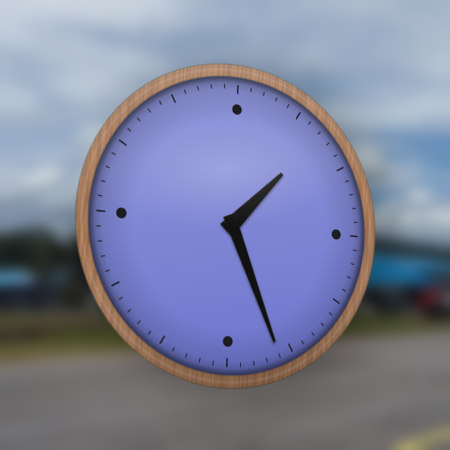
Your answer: 1.26
